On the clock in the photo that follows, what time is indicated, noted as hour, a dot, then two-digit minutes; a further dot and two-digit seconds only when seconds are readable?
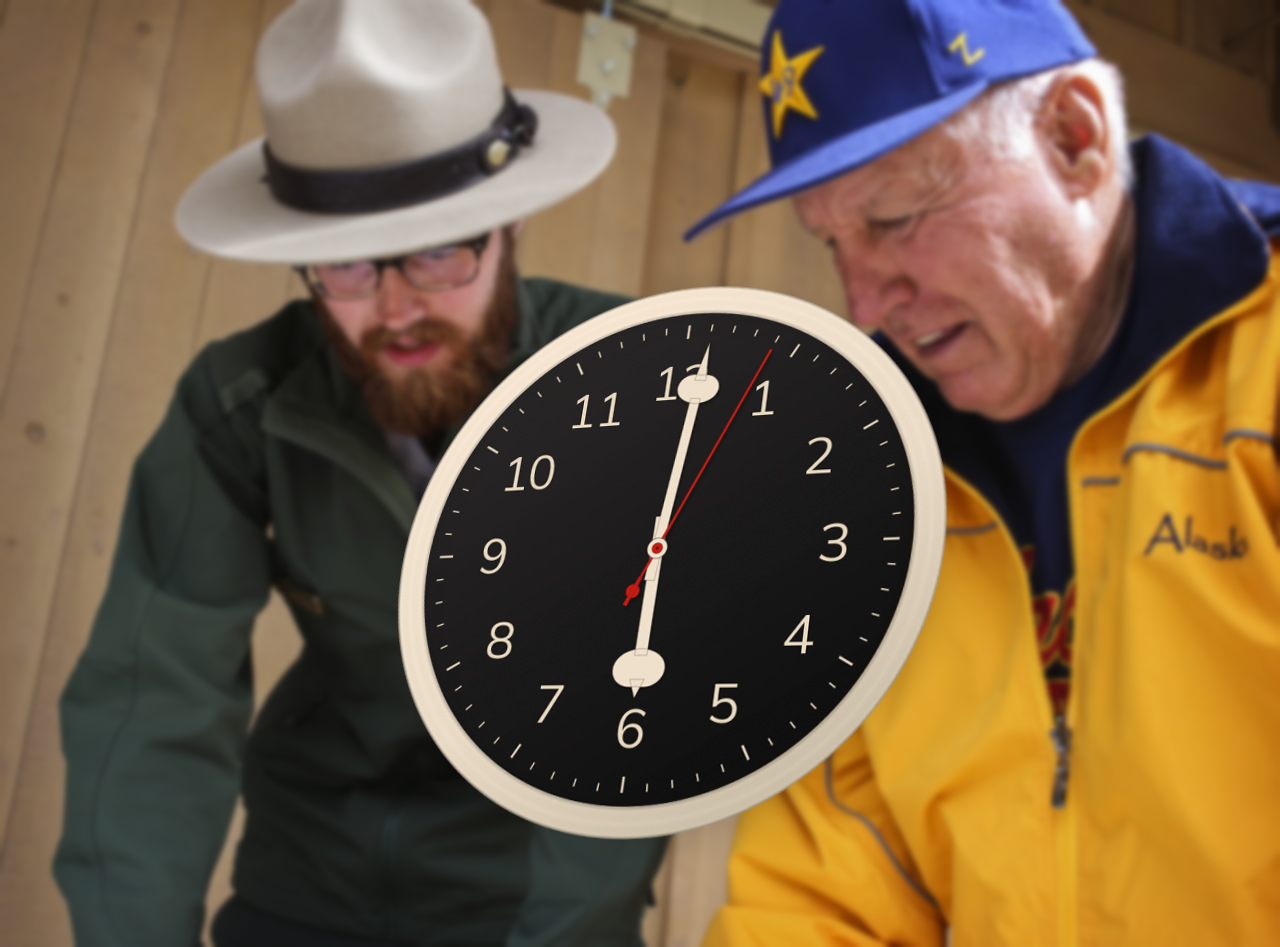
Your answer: 6.01.04
